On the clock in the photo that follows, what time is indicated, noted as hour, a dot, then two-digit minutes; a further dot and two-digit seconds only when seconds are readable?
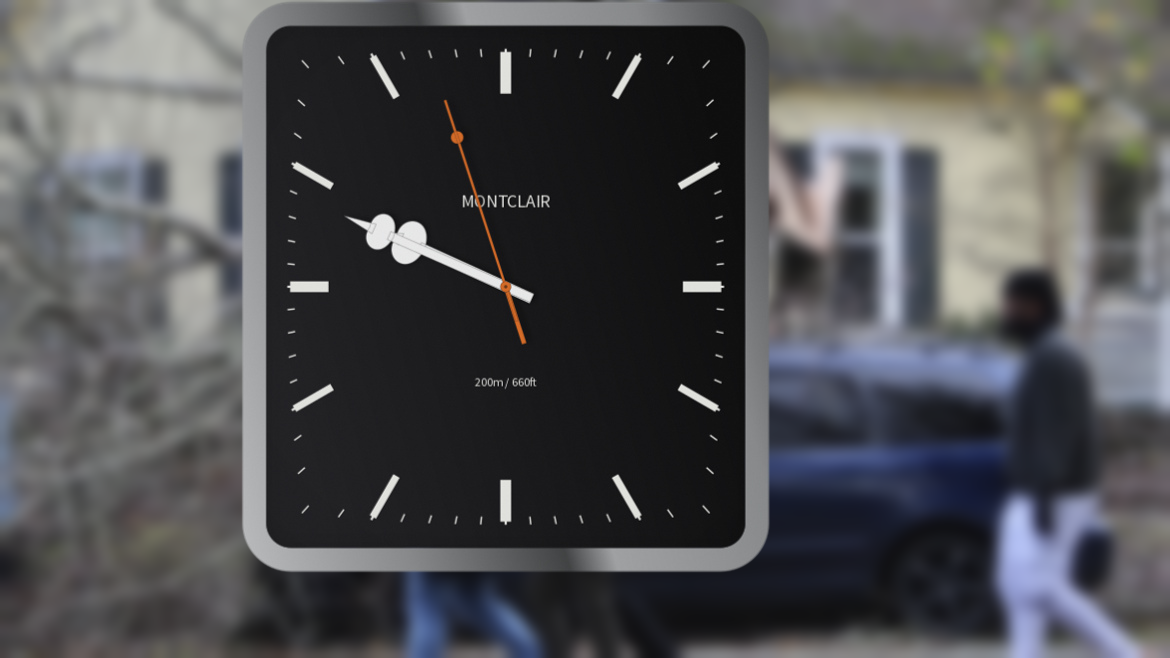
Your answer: 9.48.57
